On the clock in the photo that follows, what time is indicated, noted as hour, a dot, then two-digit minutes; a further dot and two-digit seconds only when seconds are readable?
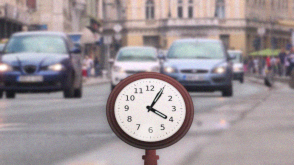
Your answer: 4.05
